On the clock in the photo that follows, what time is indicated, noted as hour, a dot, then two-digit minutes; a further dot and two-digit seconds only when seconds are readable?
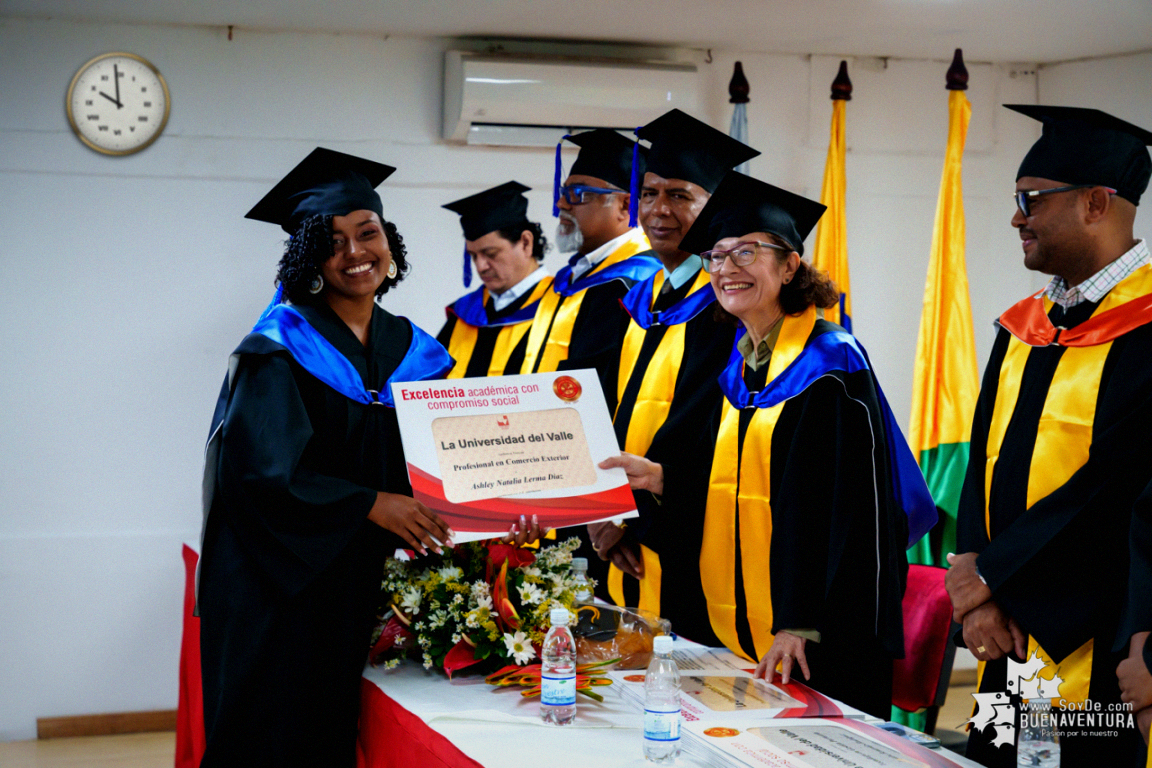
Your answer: 9.59
